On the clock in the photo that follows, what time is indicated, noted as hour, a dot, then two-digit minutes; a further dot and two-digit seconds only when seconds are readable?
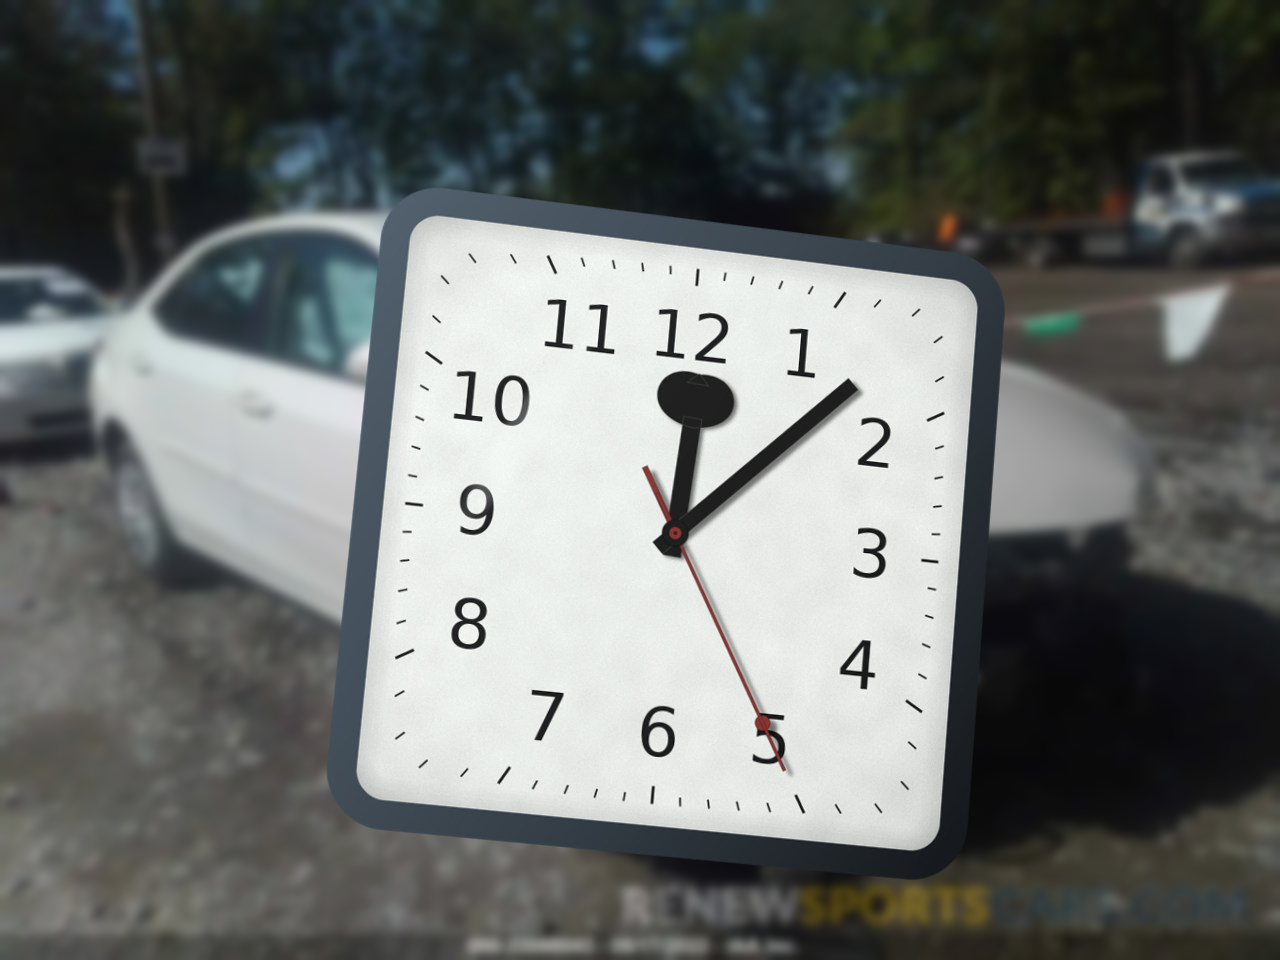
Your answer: 12.07.25
